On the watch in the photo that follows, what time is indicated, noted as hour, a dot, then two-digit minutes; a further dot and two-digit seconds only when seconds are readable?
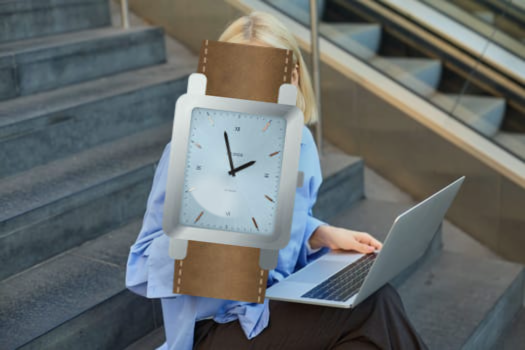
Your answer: 1.57
